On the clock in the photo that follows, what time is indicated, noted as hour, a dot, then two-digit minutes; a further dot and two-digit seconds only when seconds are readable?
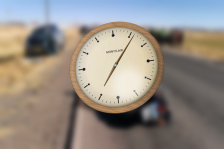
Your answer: 7.06
